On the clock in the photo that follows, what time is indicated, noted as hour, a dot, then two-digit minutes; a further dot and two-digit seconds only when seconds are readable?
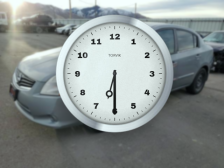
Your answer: 6.30
